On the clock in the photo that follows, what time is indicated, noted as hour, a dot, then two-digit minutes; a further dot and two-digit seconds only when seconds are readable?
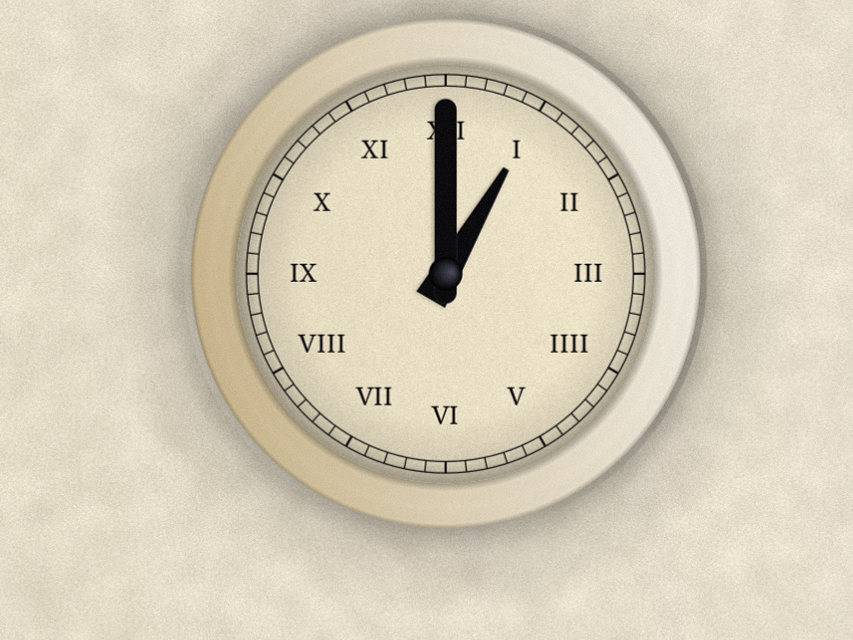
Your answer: 1.00
